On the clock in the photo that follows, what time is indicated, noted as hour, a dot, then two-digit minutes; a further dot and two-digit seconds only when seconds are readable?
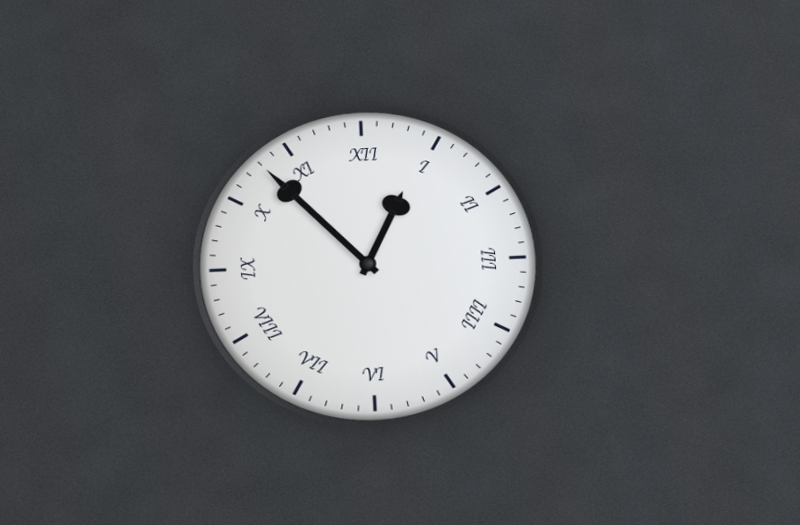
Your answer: 12.53
